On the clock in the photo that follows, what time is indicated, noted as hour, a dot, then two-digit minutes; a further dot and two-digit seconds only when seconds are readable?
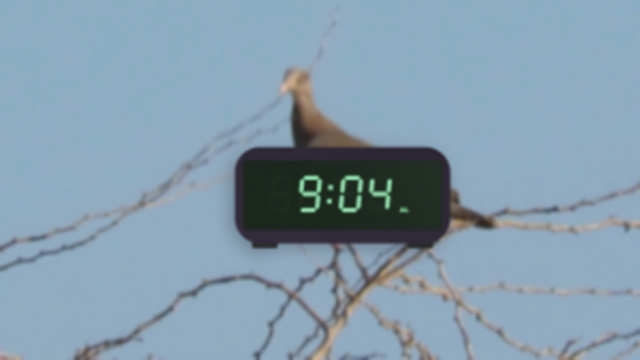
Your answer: 9.04
